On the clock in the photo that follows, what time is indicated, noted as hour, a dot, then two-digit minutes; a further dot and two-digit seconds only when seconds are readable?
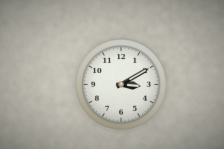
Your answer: 3.10
